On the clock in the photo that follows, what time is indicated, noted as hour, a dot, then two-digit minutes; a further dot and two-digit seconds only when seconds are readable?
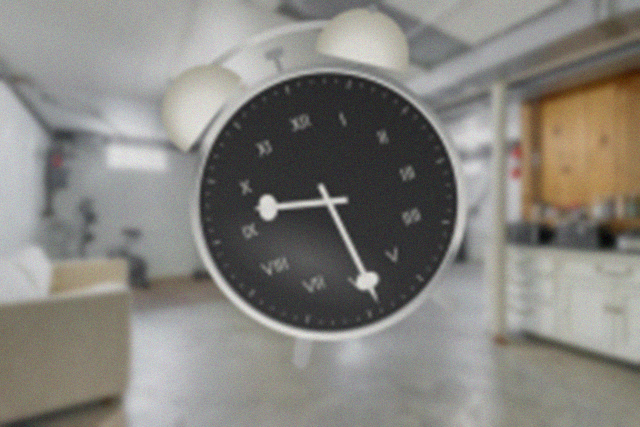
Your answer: 9.29
